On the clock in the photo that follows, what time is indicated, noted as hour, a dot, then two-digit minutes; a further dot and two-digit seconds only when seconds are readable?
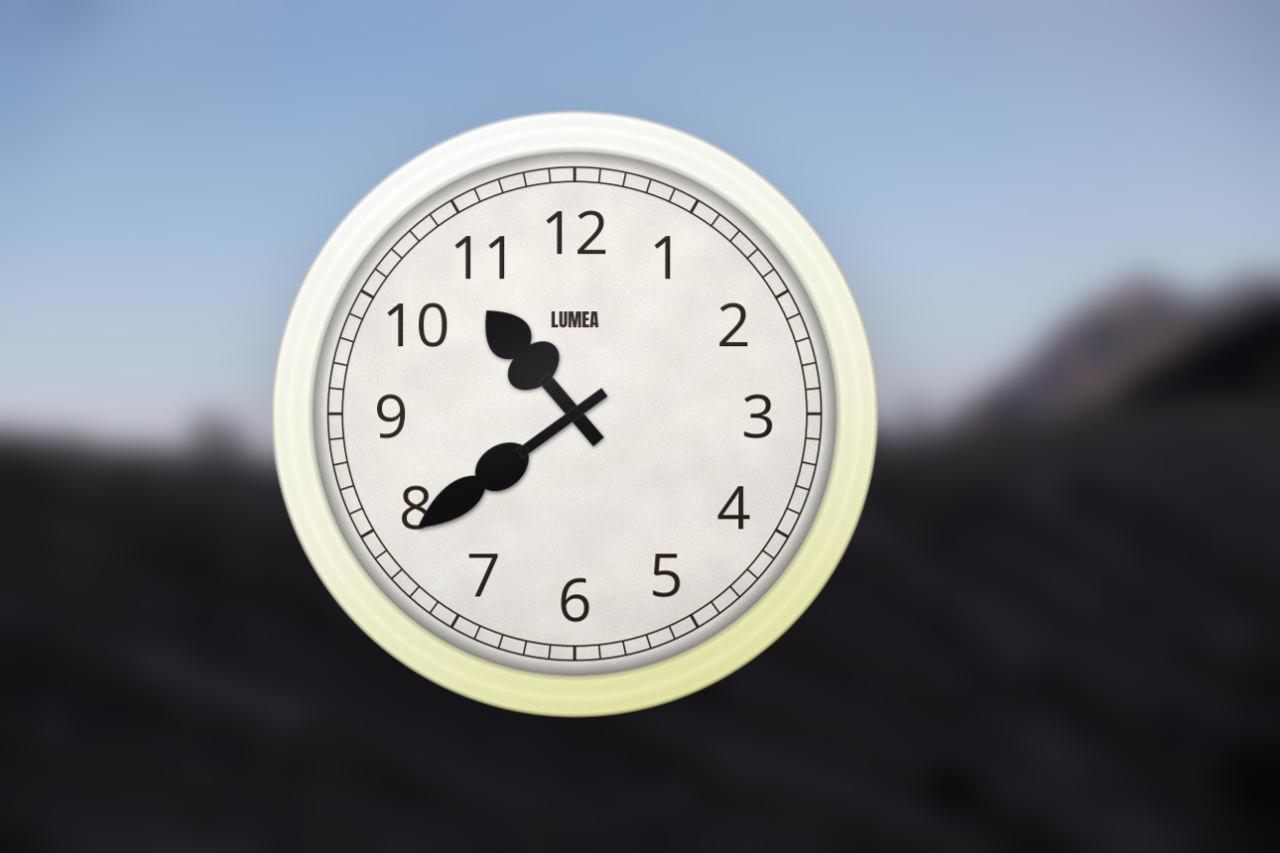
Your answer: 10.39
